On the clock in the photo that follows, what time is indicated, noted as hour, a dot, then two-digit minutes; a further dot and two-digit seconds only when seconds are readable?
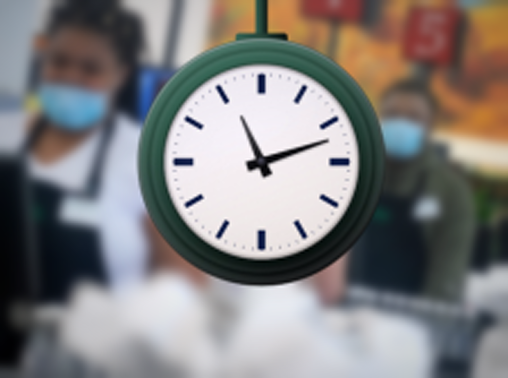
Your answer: 11.12
